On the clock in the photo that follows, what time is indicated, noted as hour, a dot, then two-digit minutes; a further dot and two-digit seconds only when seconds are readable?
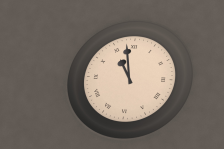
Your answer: 10.58
